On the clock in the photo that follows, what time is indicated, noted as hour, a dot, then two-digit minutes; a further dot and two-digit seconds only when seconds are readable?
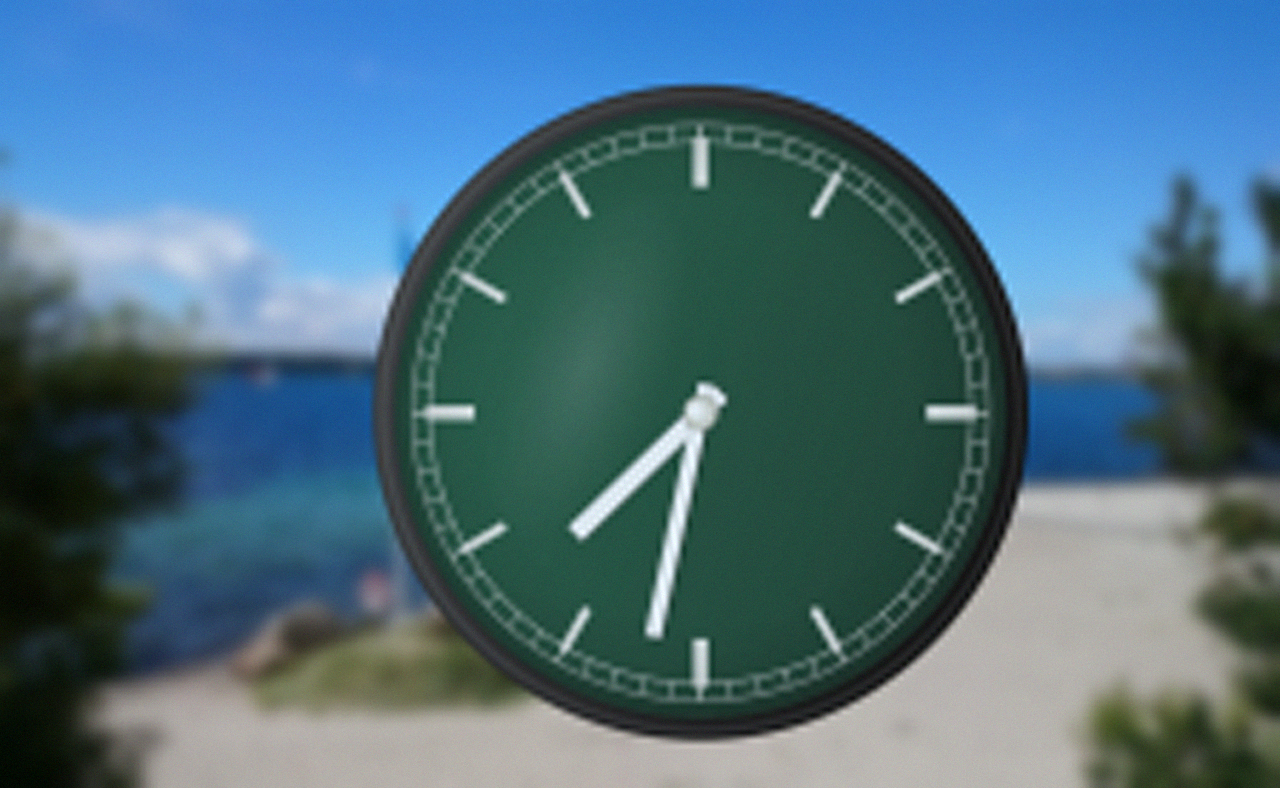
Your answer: 7.32
